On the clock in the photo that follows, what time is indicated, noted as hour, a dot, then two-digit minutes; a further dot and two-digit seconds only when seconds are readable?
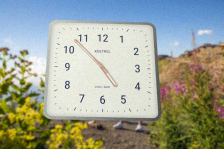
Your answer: 4.53
